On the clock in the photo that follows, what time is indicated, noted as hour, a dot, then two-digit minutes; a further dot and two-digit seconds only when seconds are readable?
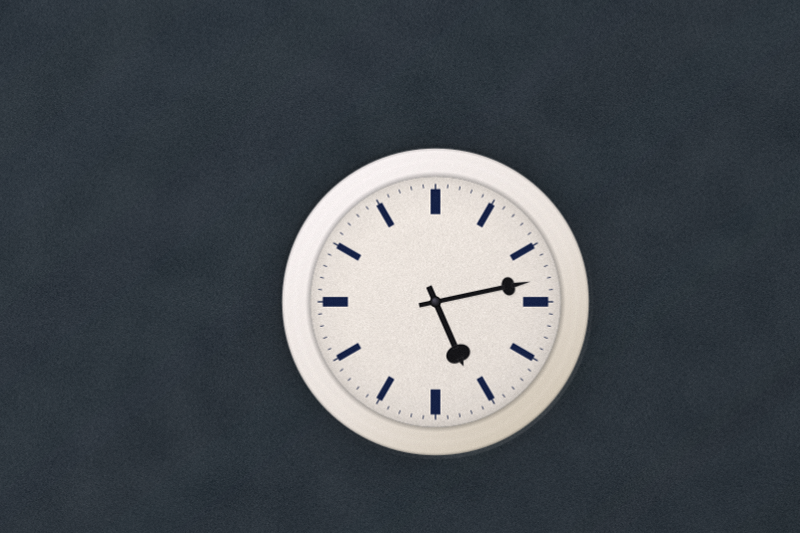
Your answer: 5.13
